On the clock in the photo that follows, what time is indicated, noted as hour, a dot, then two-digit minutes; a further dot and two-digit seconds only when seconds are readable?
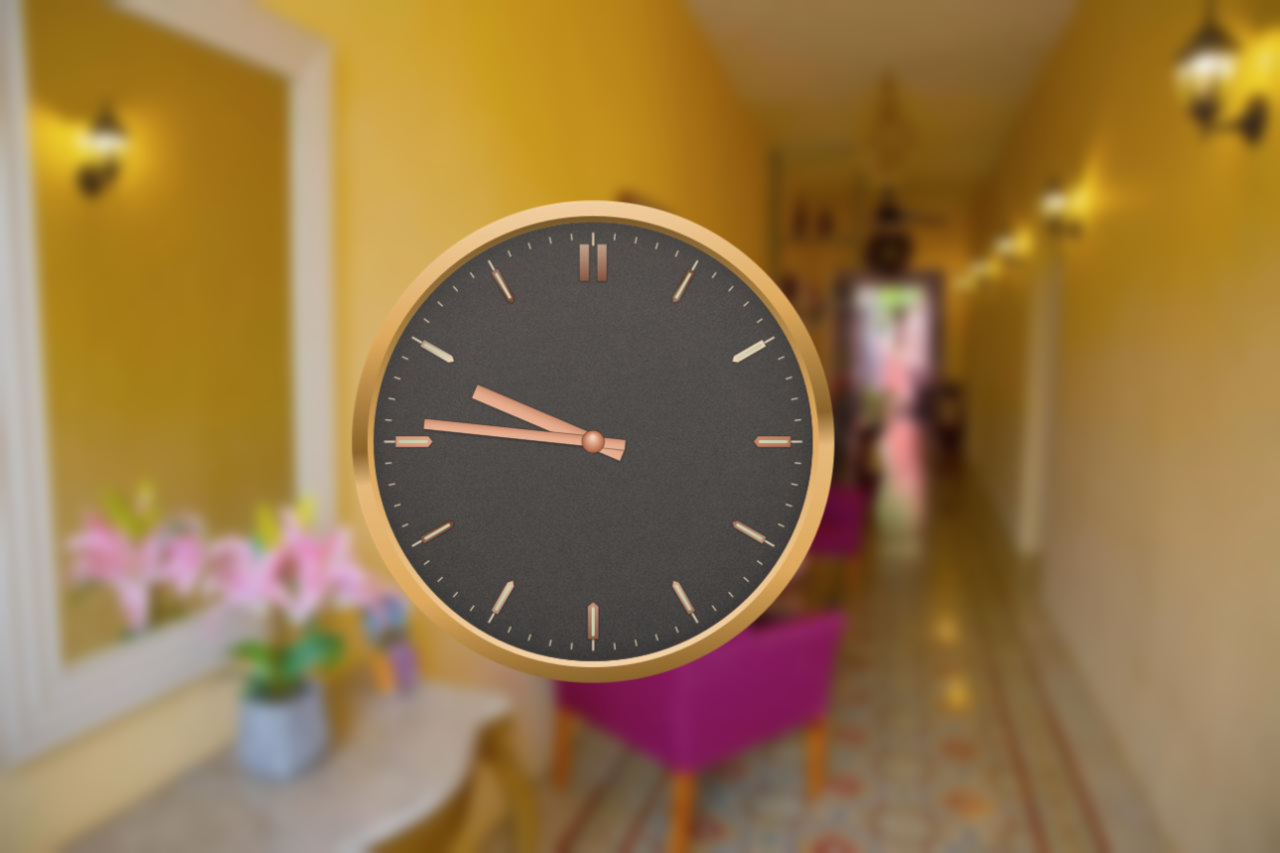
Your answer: 9.46
